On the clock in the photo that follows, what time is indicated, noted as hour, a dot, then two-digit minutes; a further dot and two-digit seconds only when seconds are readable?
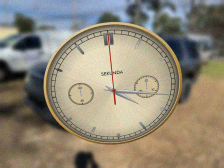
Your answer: 4.17
